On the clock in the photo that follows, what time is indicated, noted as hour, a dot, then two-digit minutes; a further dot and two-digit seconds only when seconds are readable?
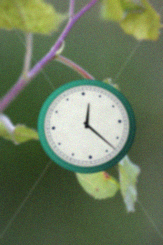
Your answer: 12.23
